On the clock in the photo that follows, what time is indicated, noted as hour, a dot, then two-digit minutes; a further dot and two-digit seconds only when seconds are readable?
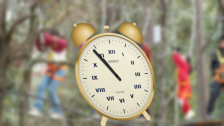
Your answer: 10.54
